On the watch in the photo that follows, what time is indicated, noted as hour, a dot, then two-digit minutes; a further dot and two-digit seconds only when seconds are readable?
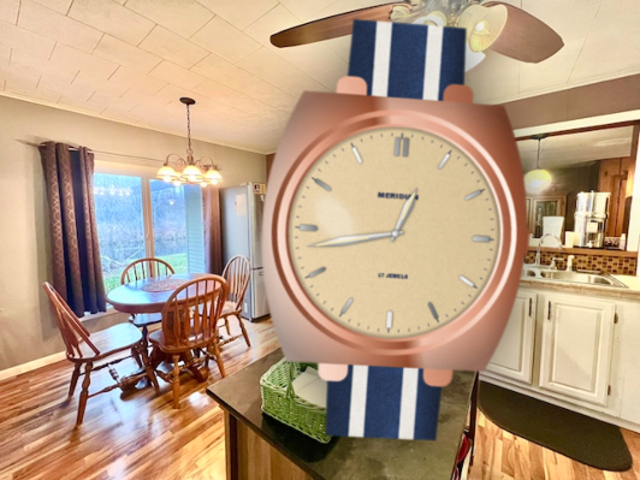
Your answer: 12.43
